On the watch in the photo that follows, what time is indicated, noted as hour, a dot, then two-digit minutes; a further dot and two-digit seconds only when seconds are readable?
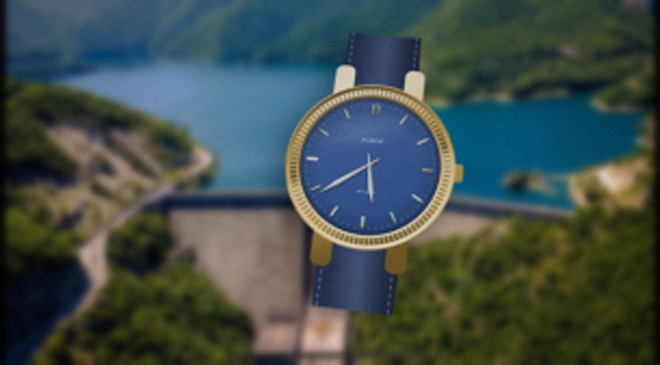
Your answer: 5.39
